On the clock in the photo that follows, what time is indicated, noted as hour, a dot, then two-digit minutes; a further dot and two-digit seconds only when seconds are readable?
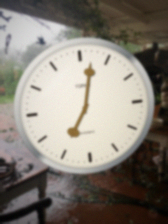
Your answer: 7.02
